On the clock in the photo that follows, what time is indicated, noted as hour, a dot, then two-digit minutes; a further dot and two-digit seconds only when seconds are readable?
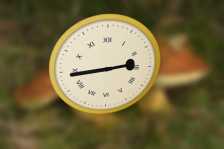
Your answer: 2.44
